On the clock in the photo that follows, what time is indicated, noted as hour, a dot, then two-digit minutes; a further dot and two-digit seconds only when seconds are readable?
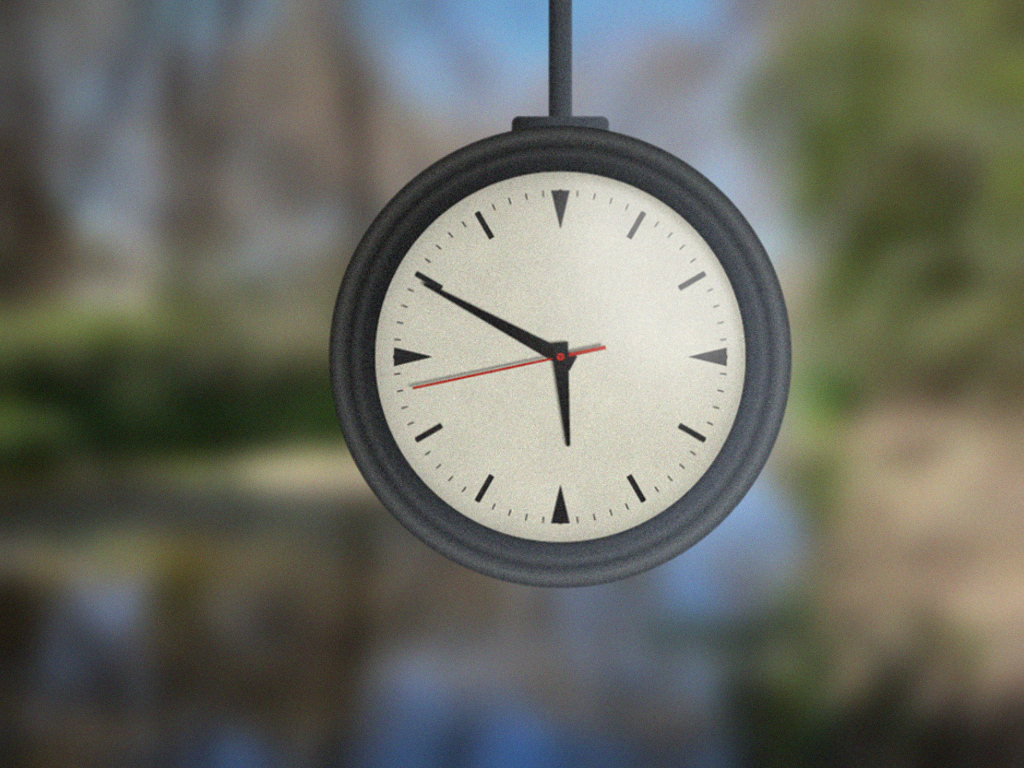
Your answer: 5.49.43
